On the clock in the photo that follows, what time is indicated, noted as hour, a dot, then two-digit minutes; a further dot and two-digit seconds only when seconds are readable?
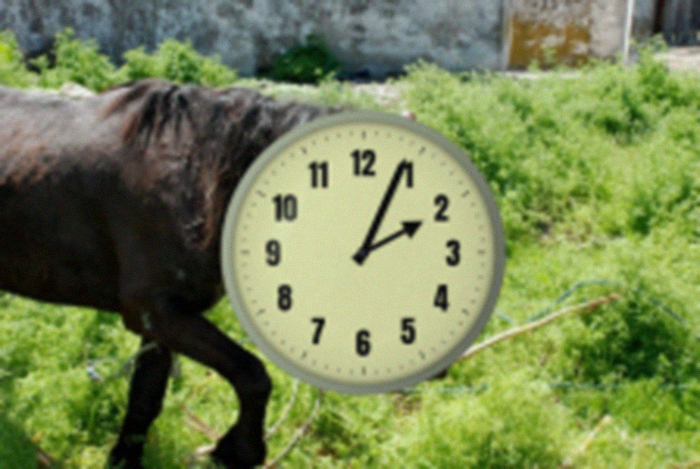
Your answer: 2.04
